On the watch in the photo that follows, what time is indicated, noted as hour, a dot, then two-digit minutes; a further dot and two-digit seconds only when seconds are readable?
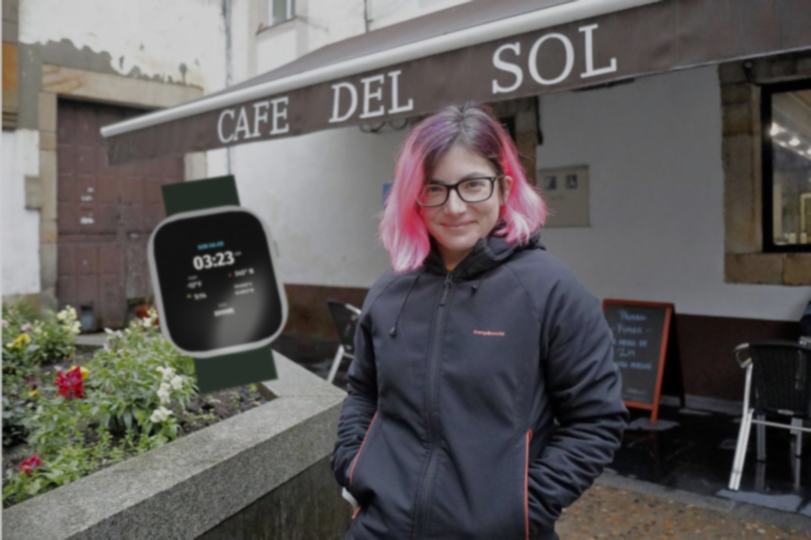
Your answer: 3.23
